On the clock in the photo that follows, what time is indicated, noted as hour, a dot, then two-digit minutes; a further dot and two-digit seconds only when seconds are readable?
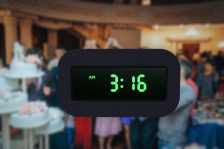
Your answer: 3.16
